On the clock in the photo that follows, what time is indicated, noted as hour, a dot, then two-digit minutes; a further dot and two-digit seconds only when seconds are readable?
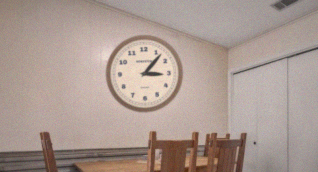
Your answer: 3.07
